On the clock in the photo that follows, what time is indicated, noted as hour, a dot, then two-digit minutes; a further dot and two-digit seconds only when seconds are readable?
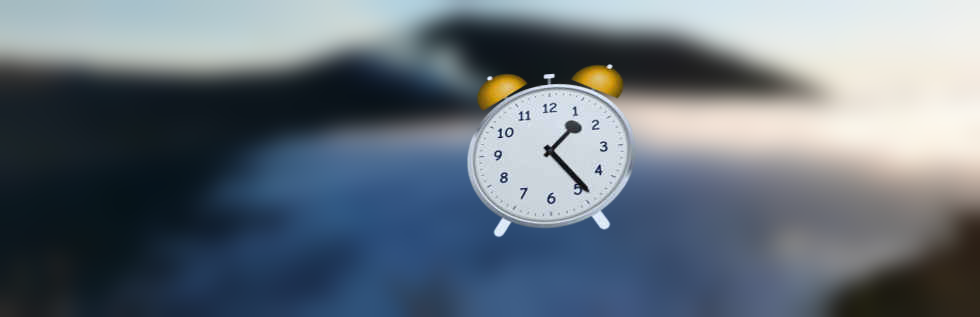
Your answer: 1.24
